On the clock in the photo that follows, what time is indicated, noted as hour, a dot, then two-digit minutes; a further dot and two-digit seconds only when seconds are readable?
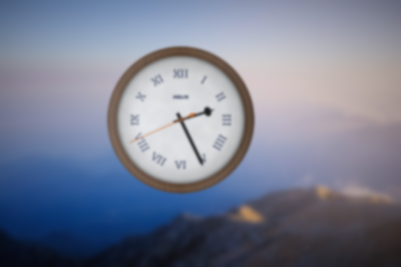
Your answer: 2.25.41
